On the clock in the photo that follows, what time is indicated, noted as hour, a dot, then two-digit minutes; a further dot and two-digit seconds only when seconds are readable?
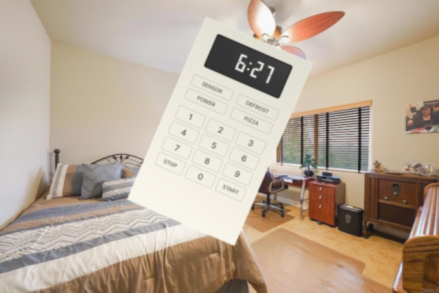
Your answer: 6.27
